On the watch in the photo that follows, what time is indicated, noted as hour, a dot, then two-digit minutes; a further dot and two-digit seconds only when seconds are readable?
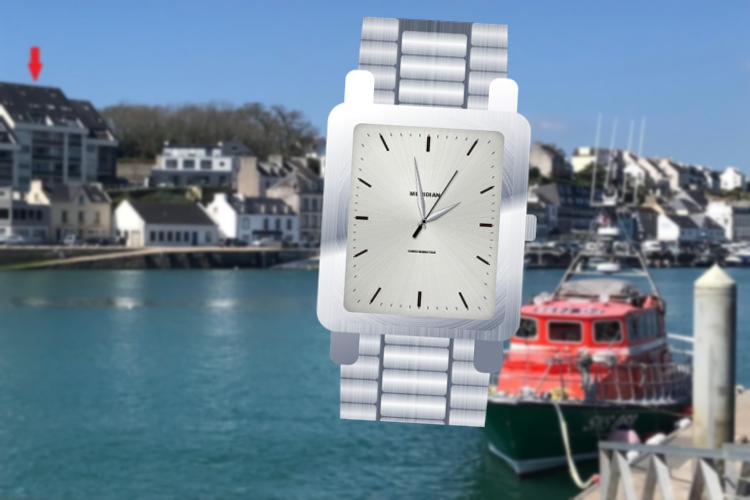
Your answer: 1.58.05
